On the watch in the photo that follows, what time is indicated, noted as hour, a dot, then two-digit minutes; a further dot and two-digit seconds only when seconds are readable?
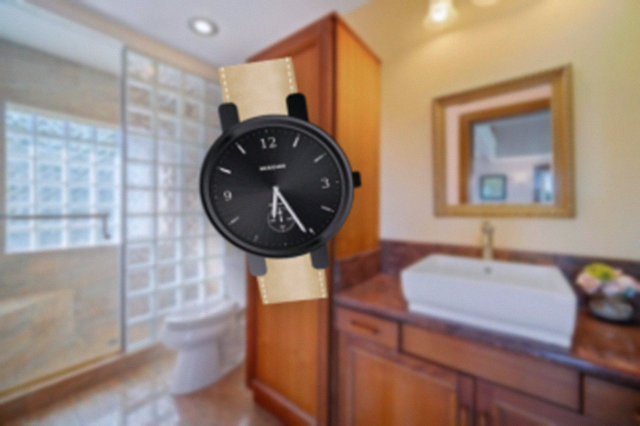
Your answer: 6.26
